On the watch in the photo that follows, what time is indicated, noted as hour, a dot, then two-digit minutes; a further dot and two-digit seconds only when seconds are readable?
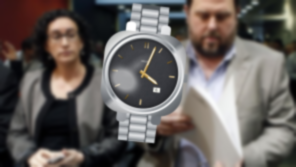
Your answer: 4.03
